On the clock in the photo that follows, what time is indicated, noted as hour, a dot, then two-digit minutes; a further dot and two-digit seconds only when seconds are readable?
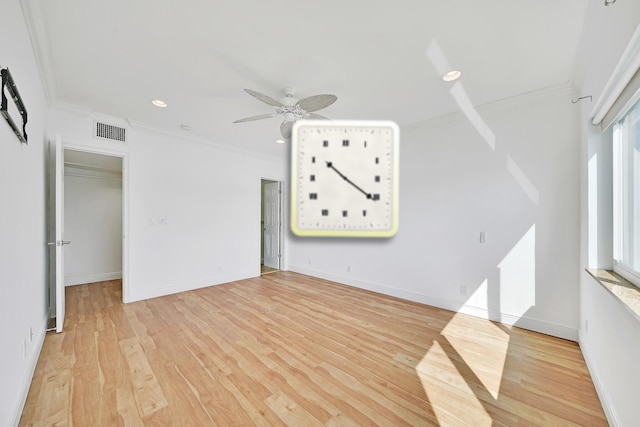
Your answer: 10.21
